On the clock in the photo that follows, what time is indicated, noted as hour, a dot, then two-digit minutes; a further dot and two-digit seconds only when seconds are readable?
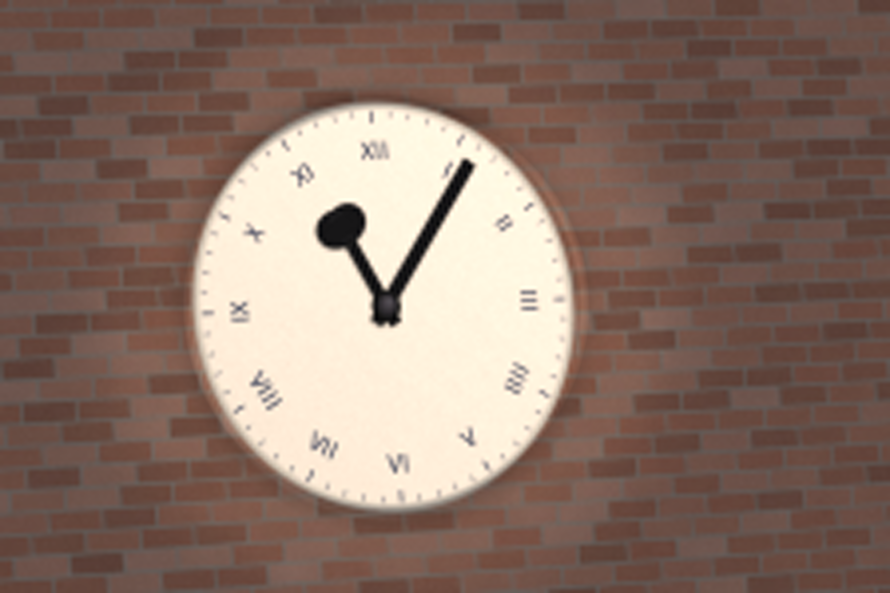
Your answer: 11.06
